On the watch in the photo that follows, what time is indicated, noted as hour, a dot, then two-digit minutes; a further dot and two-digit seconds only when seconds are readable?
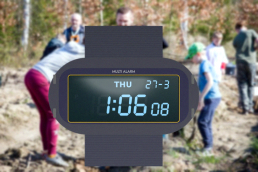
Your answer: 1.06.08
